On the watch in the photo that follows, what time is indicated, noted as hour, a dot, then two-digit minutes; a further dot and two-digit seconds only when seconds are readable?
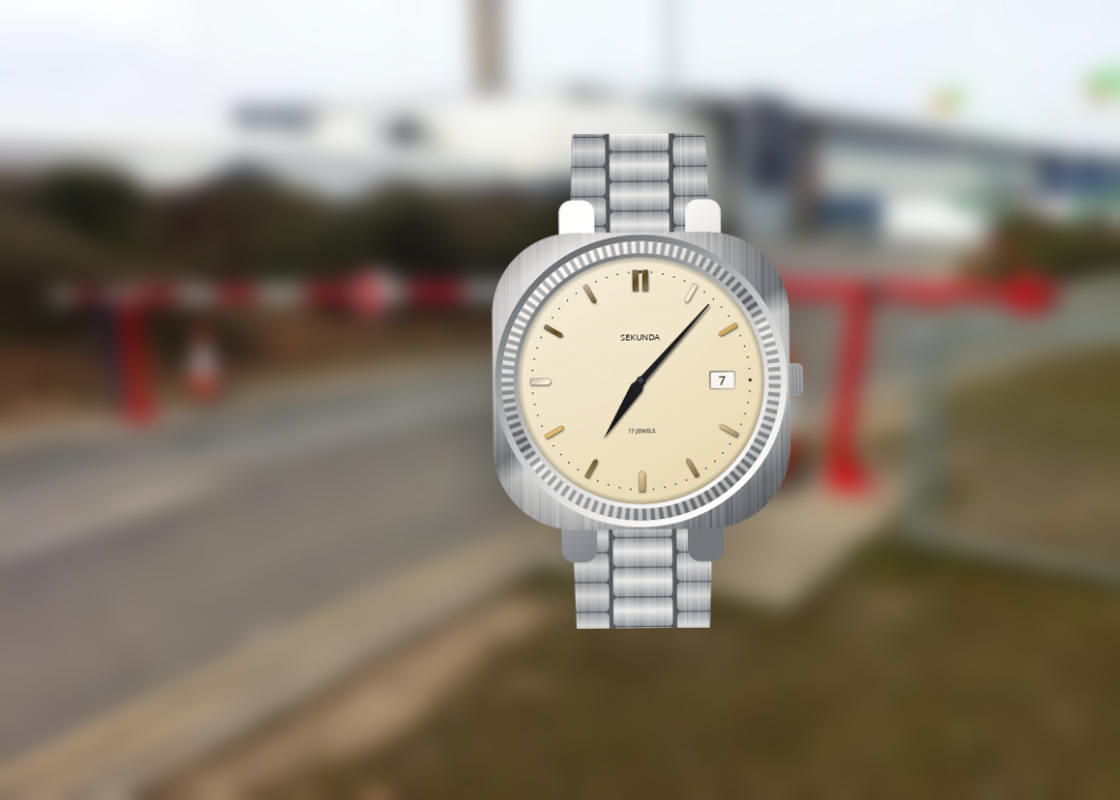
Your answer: 7.07
